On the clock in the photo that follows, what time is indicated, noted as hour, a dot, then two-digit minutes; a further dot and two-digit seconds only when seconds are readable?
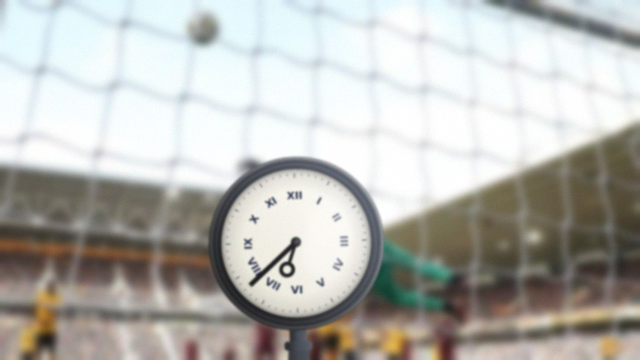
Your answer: 6.38
